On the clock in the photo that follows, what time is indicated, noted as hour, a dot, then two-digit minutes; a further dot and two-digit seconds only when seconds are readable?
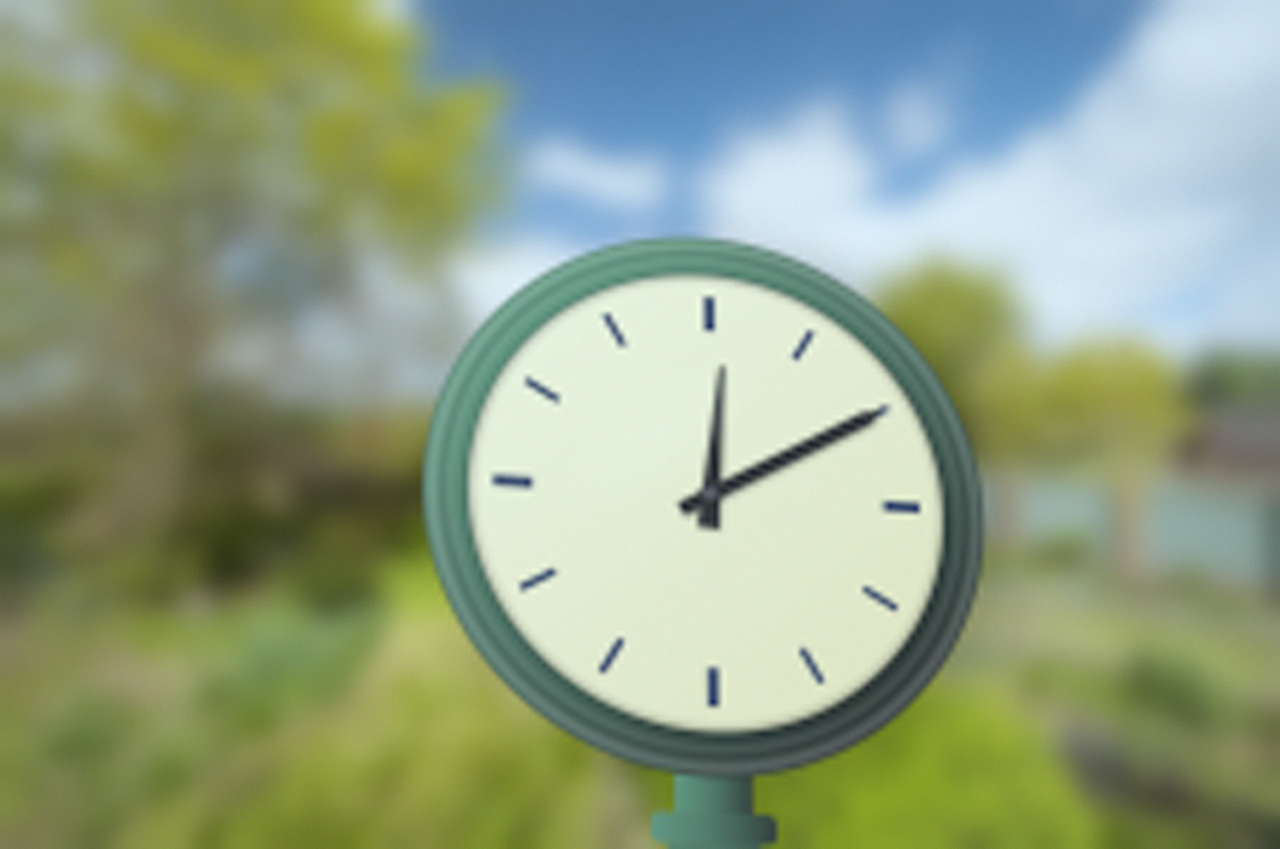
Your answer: 12.10
